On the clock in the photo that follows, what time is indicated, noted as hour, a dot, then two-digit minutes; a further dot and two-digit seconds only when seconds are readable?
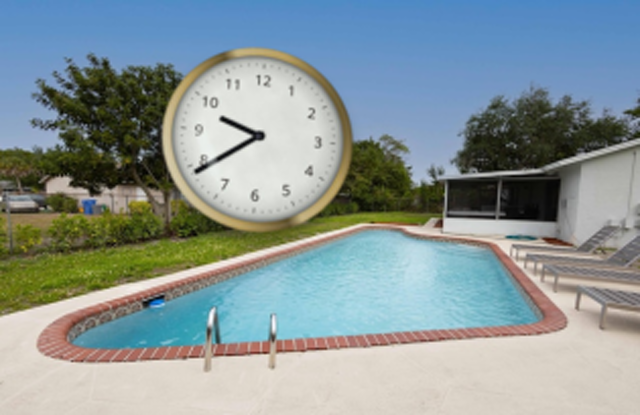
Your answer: 9.39
